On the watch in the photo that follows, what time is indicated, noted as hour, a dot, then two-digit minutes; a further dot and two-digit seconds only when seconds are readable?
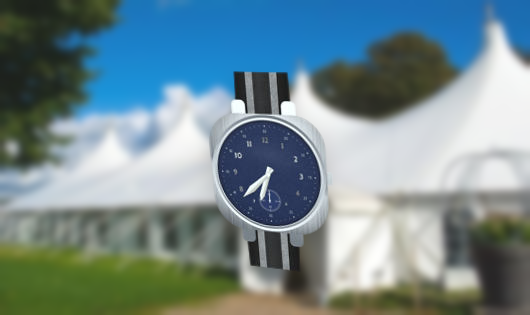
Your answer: 6.38
